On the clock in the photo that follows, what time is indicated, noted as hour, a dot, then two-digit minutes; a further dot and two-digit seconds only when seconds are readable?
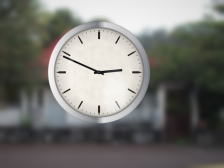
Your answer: 2.49
